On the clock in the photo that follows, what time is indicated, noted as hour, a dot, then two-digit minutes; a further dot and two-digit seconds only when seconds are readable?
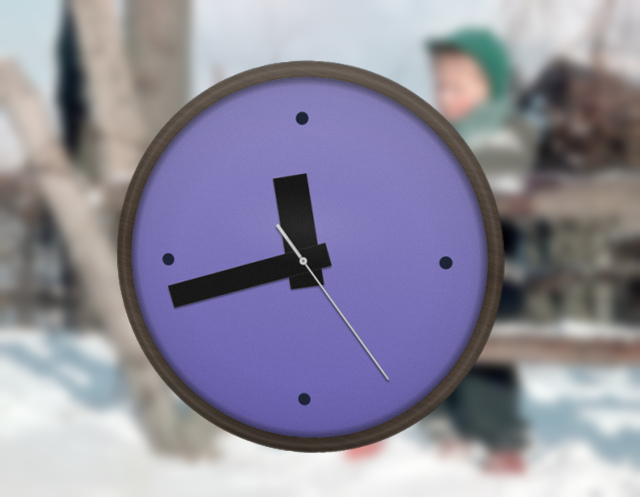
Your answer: 11.42.24
